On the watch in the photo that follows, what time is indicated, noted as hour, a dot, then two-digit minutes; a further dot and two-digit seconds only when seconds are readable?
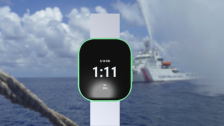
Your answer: 1.11
